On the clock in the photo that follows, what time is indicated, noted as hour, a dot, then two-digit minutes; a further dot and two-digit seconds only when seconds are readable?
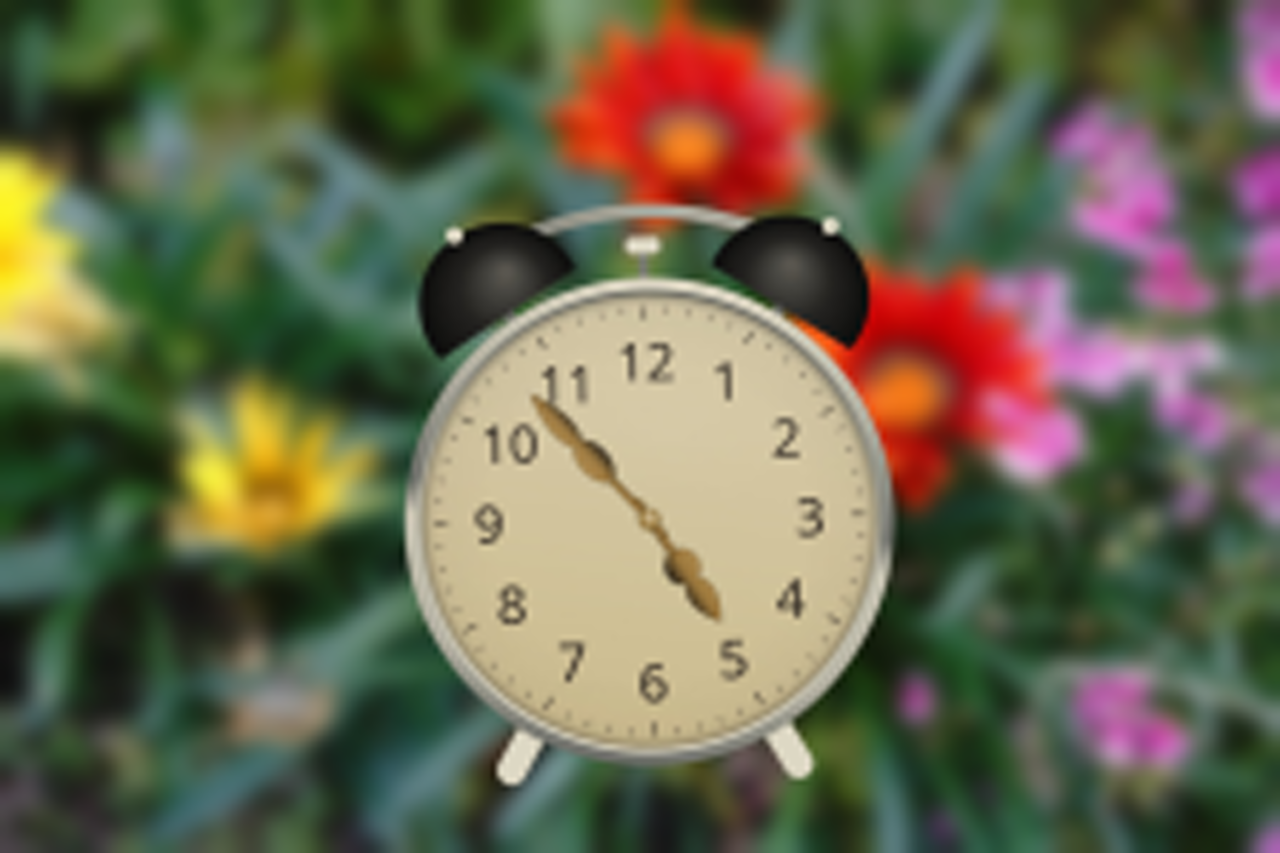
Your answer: 4.53
